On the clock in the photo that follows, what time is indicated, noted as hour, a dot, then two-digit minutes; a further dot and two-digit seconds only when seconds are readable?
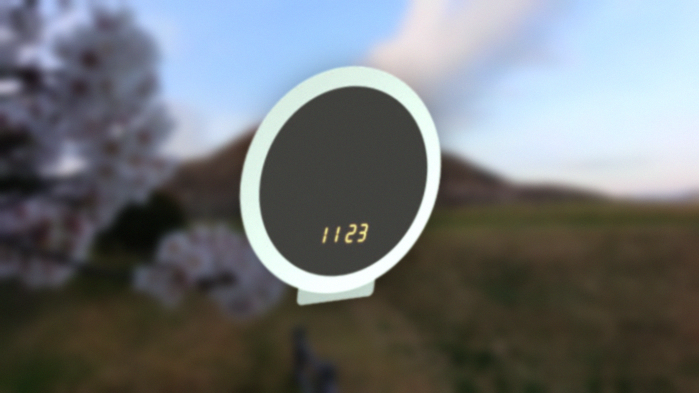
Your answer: 11.23
